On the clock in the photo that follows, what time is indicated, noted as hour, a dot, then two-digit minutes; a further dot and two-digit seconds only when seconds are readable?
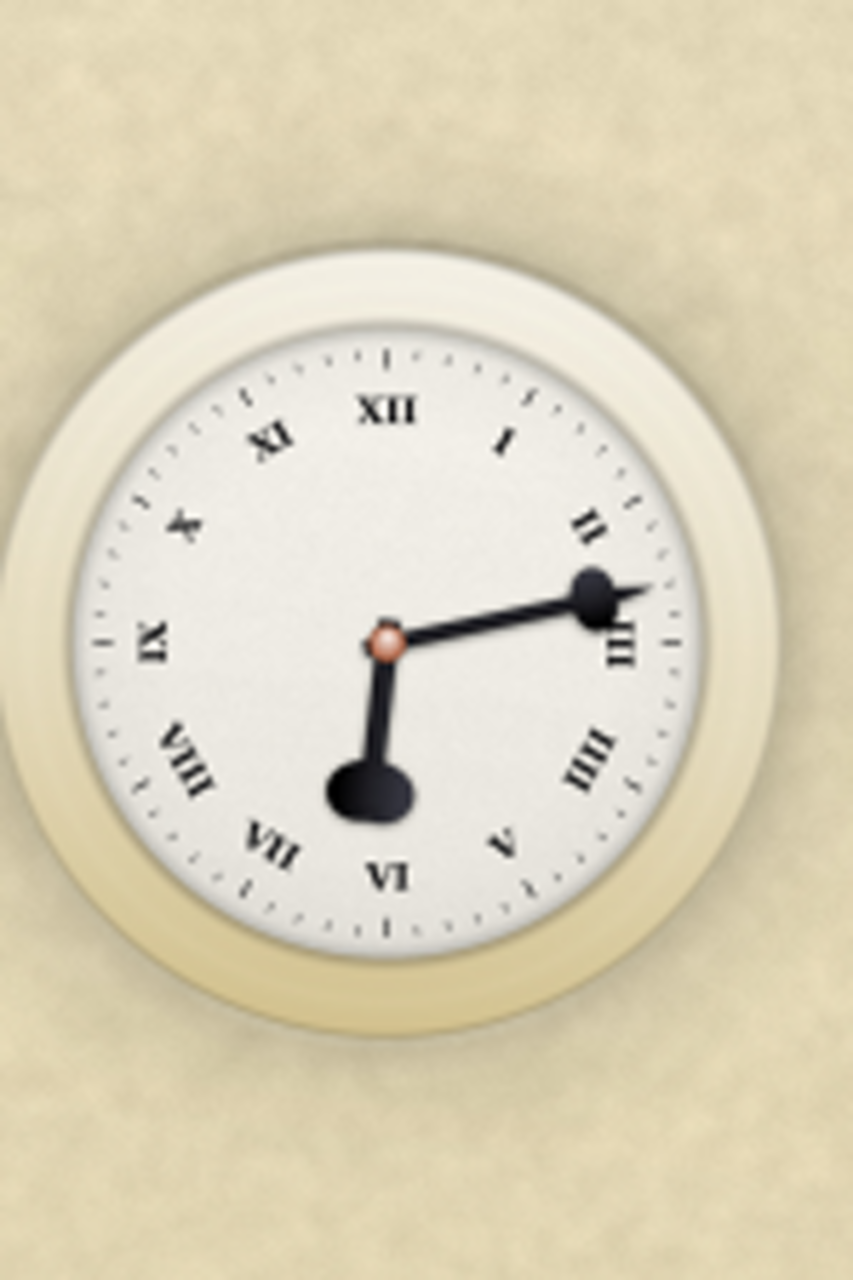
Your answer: 6.13
